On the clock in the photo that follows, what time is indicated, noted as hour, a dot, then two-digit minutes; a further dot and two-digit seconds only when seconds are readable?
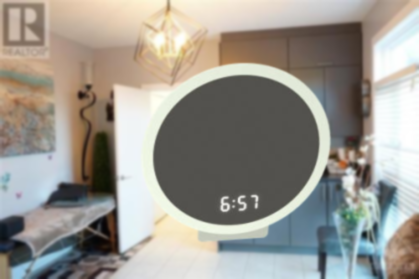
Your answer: 6.57
